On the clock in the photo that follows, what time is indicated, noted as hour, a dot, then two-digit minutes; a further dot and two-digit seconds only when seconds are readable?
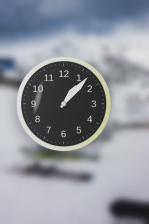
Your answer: 1.07
